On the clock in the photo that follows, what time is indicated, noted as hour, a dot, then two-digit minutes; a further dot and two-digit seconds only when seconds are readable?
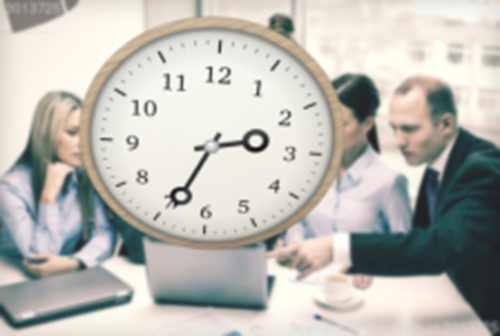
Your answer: 2.34
